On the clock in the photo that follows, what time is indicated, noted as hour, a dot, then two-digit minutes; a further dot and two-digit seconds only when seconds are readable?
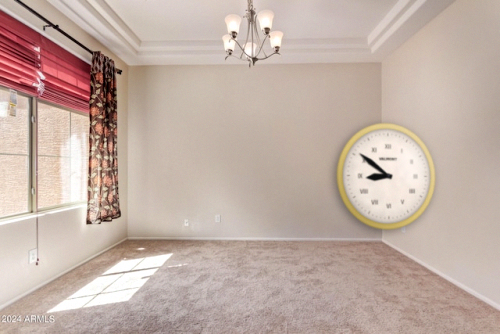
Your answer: 8.51
